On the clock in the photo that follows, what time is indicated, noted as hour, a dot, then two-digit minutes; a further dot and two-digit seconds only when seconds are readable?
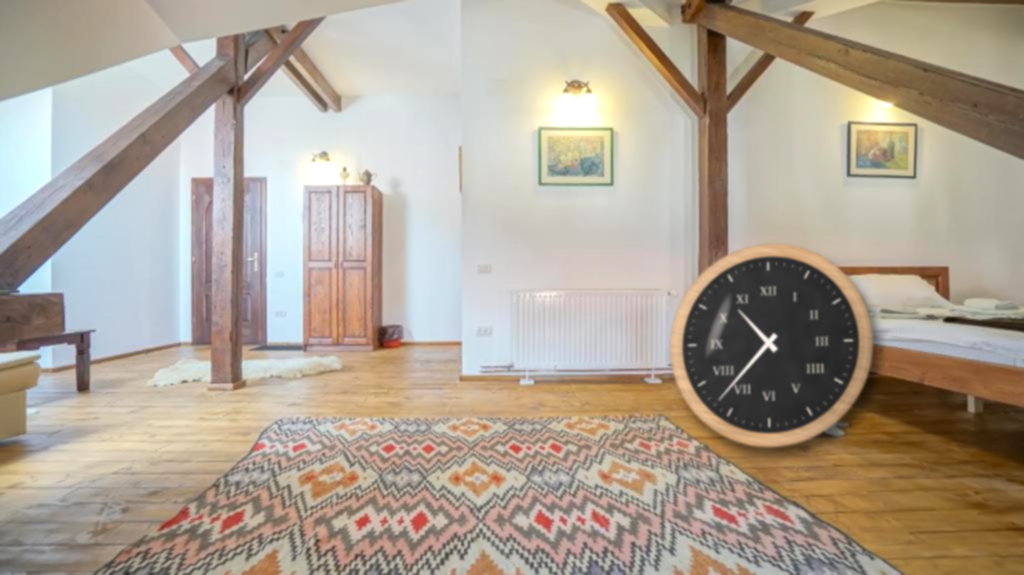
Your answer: 10.37
